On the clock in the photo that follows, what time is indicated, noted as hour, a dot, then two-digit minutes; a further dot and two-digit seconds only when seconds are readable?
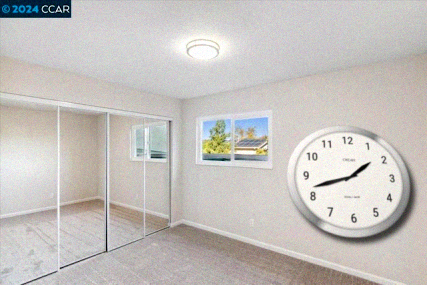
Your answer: 1.42
